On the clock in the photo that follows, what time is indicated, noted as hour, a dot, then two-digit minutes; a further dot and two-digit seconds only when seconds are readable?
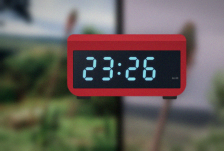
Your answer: 23.26
